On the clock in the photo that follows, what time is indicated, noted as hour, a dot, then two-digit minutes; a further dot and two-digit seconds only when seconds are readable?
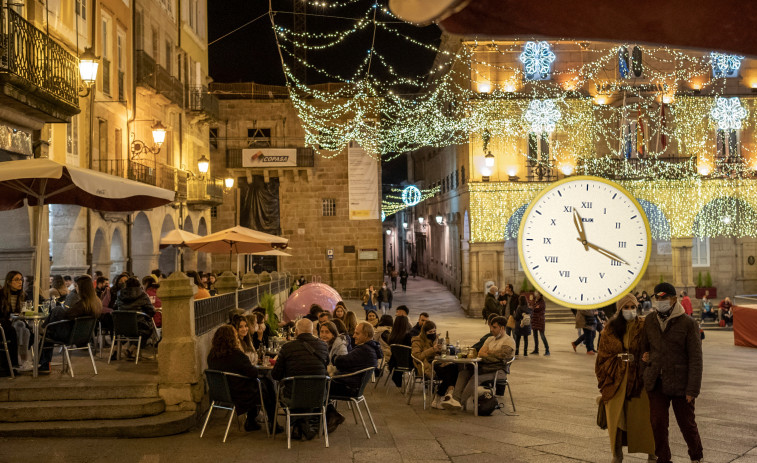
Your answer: 11.19
